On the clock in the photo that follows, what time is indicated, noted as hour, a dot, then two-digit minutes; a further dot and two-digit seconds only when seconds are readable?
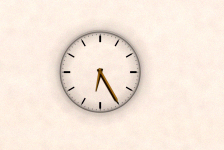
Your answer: 6.25
